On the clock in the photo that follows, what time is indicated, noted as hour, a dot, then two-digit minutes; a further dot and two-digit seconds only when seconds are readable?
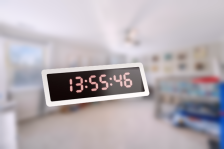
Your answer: 13.55.46
